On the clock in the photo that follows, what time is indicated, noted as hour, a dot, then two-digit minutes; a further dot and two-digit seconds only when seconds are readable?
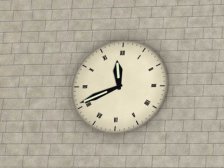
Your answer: 11.41
